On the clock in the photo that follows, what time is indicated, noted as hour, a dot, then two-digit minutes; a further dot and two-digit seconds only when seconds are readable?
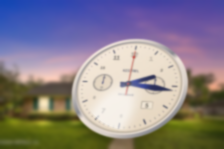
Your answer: 2.16
